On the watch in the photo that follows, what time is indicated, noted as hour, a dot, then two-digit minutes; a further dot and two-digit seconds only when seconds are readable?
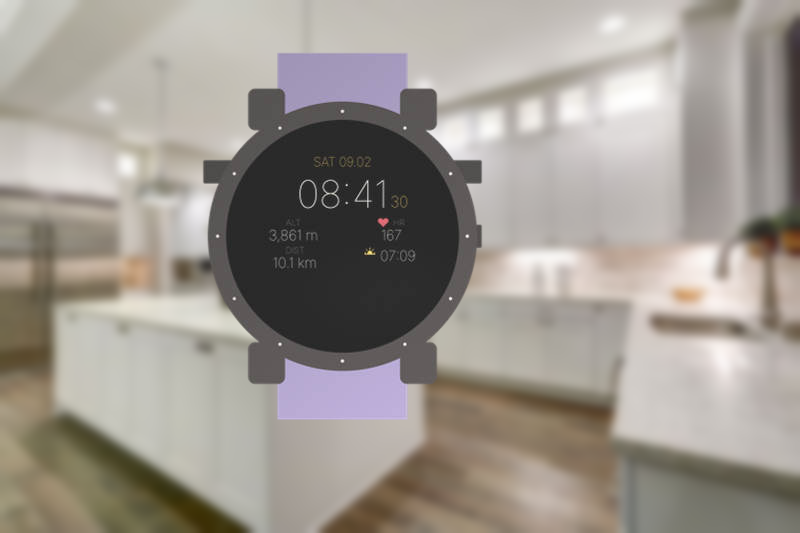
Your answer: 8.41.30
